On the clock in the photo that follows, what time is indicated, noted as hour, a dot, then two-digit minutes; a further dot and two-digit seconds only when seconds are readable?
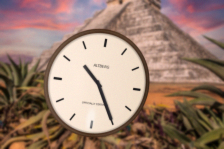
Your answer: 10.25
